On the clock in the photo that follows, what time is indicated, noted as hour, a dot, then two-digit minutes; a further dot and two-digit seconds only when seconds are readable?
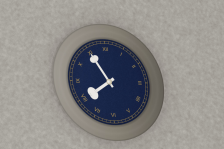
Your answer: 7.55
